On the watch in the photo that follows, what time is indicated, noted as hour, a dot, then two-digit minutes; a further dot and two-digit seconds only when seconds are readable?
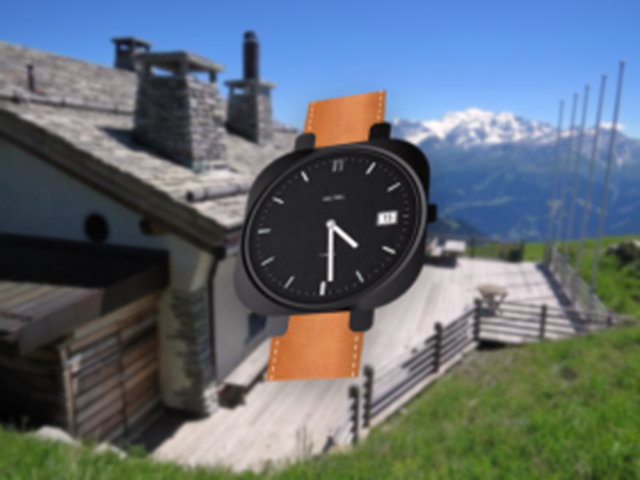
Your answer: 4.29
